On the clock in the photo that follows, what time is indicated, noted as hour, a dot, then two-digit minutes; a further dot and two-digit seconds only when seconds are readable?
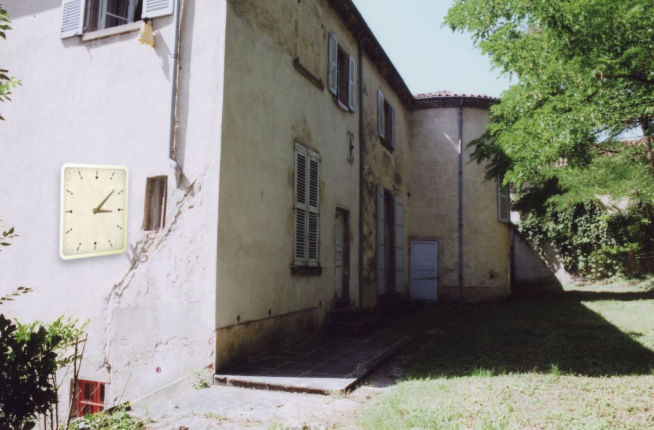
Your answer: 3.08
